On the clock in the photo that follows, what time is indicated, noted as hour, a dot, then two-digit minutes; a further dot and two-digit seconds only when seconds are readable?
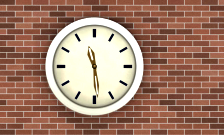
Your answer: 11.29
